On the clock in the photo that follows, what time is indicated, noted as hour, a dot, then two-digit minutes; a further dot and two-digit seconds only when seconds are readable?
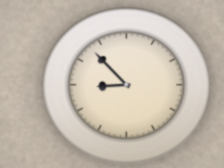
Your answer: 8.53
